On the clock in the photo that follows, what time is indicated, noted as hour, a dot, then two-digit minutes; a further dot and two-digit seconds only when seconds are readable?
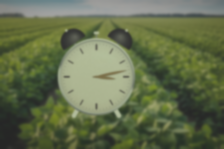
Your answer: 3.13
